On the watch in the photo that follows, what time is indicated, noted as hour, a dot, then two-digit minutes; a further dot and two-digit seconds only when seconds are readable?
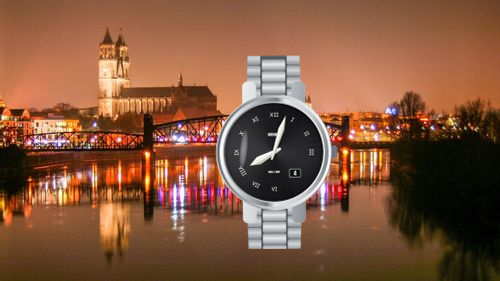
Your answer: 8.03
